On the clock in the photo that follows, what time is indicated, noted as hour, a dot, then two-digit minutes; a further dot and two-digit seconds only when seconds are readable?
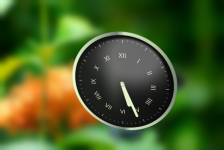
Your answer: 5.26
